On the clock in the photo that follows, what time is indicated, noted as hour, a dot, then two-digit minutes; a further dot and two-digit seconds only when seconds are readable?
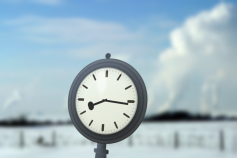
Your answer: 8.16
